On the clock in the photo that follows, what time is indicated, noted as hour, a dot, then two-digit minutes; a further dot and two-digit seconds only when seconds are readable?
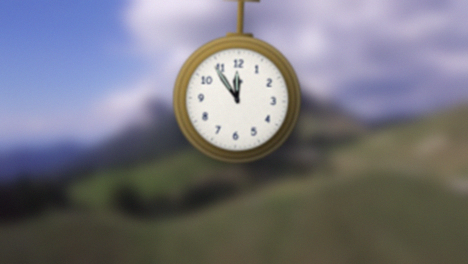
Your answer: 11.54
